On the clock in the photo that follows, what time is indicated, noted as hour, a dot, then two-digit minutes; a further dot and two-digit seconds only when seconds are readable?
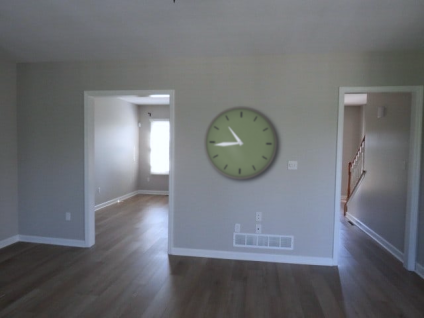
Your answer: 10.44
